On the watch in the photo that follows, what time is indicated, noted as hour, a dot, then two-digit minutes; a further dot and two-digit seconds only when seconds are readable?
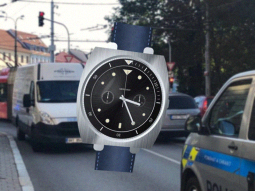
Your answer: 3.25
